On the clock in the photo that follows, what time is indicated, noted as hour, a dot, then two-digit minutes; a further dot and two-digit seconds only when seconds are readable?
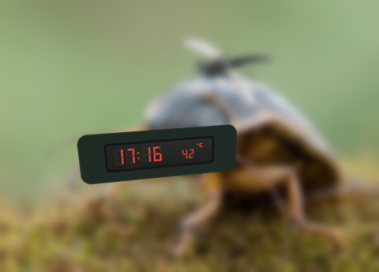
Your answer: 17.16
